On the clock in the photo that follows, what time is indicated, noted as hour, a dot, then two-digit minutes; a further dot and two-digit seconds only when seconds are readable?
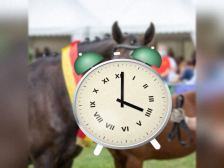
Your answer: 4.01
